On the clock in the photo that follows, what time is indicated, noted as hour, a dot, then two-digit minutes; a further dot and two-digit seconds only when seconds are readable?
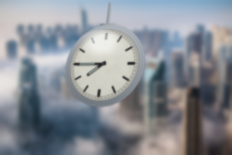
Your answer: 7.45
